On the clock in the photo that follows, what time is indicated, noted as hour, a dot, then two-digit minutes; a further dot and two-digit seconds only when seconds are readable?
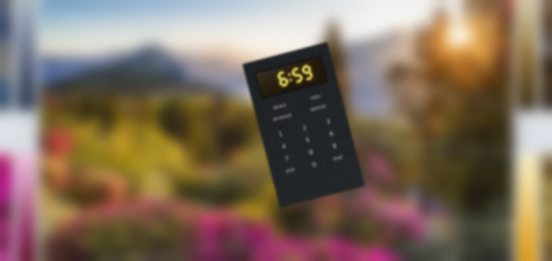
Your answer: 6.59
